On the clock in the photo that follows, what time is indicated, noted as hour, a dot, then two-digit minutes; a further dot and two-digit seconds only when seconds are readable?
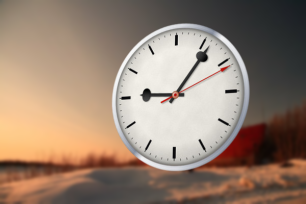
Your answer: 9.06.11
